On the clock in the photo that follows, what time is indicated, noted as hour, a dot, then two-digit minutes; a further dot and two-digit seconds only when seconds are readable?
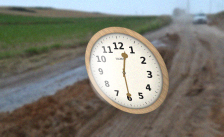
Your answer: 12.30
